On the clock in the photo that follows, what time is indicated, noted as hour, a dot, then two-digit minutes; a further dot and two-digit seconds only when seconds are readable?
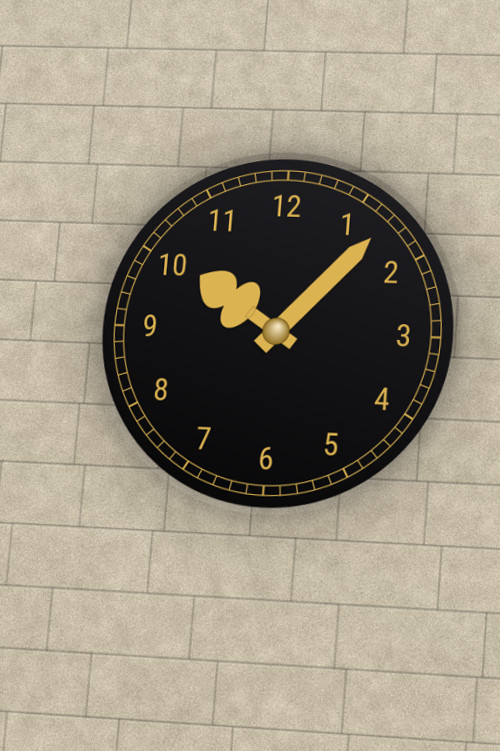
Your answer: 10.07
